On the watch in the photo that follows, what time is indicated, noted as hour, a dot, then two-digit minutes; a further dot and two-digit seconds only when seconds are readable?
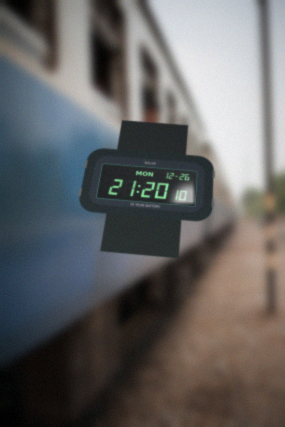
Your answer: 21.20.10
